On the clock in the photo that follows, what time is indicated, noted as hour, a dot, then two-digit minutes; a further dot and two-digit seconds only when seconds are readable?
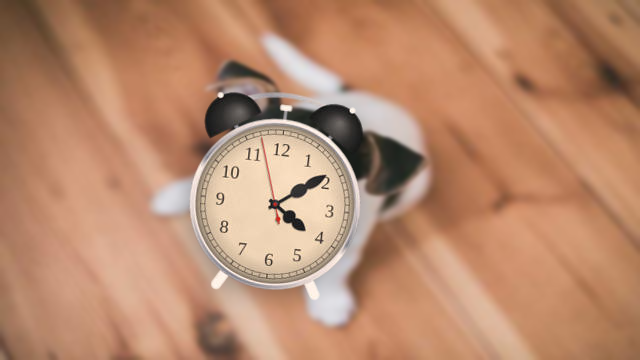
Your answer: 4.08.57
